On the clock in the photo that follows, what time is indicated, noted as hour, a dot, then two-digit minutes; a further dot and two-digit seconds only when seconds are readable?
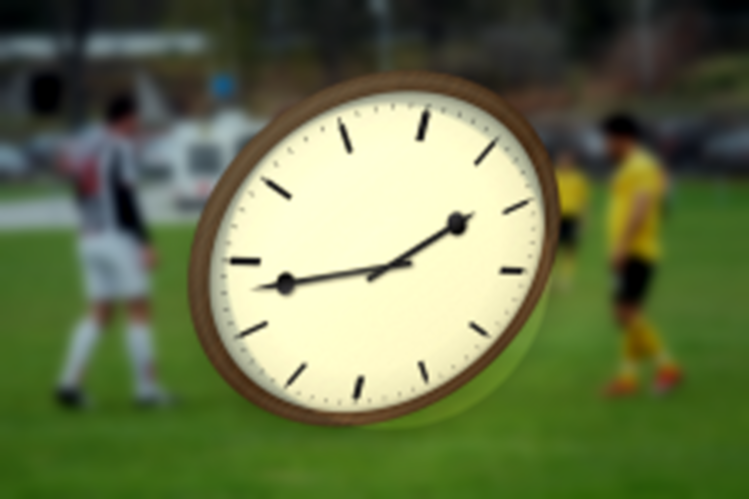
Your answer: 1.43
